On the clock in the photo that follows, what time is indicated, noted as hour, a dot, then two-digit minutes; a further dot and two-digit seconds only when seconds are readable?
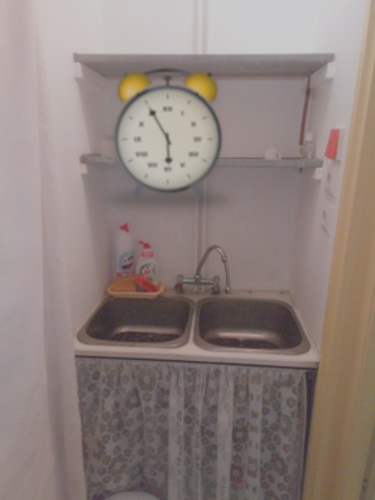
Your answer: 5.55
